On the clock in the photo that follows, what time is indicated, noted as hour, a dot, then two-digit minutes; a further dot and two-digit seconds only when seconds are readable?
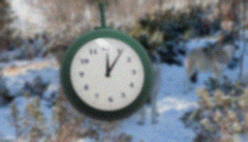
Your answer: 12.06
